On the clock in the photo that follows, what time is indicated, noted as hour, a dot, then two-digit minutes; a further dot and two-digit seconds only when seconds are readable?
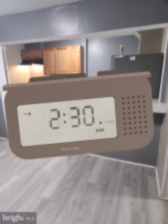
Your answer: 2.30
